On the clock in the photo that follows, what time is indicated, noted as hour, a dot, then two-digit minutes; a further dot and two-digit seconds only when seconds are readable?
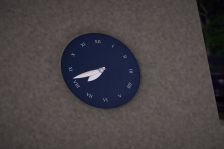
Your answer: 7.42
